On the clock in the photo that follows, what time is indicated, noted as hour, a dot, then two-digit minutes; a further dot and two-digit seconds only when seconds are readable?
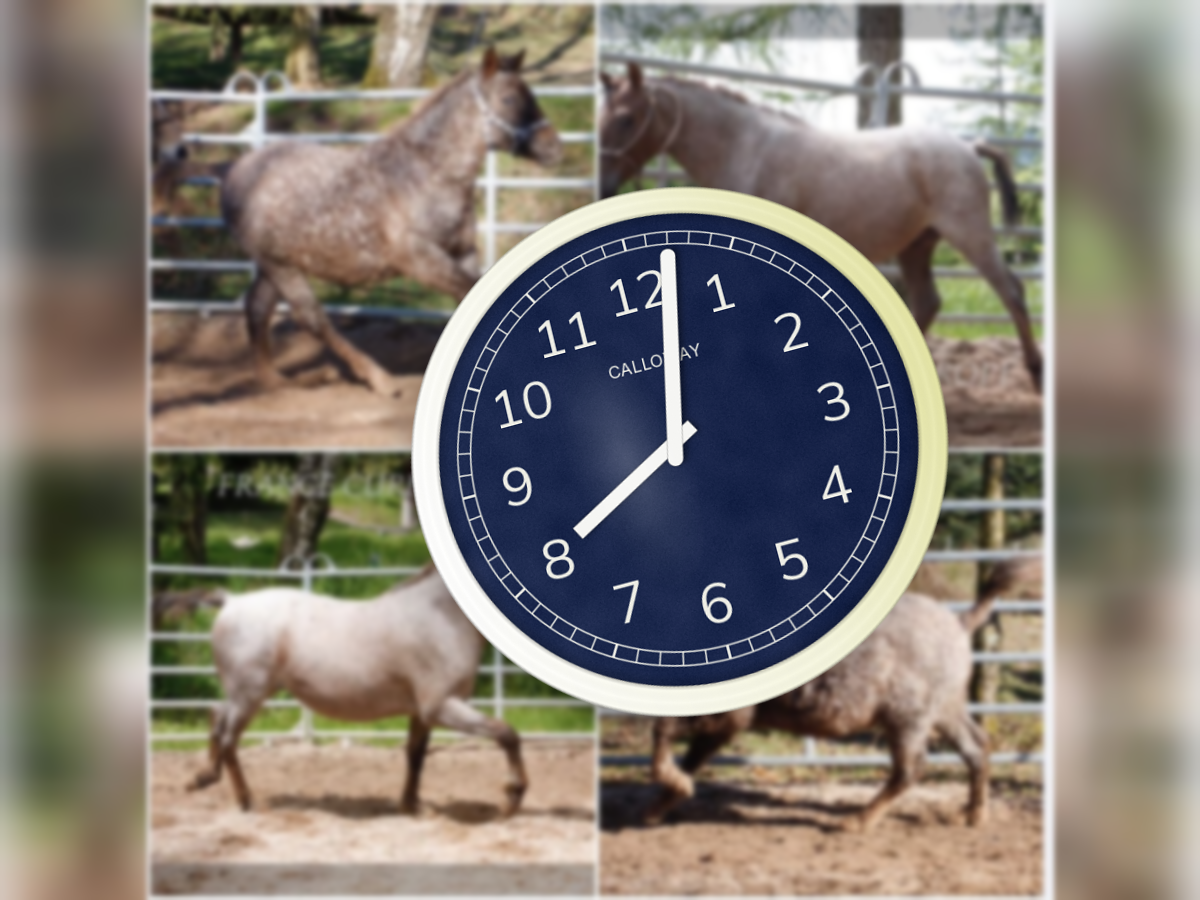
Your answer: 8.02
